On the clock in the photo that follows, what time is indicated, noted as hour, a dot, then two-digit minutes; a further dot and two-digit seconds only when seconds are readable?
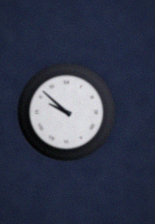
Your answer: 9.52
